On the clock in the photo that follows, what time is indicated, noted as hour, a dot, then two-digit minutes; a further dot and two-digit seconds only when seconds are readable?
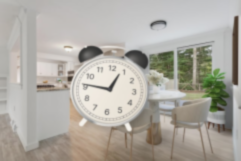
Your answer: 12.46
